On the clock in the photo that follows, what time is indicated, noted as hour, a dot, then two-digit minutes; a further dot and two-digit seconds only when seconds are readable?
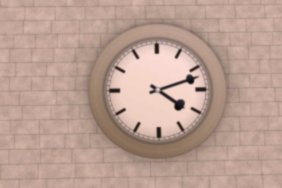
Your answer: 4.12
